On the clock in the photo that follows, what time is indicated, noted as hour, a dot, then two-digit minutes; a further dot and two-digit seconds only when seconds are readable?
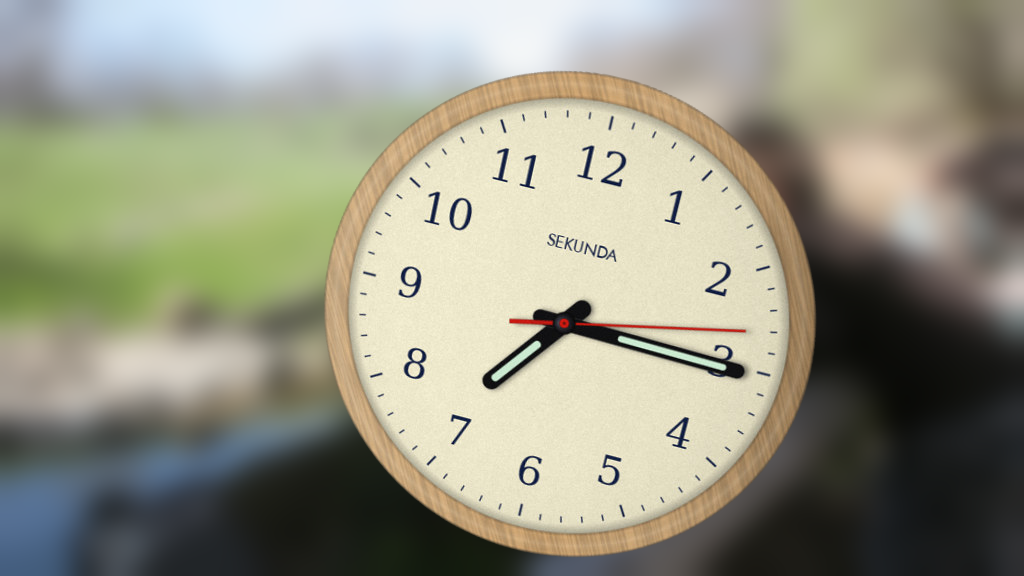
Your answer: 7.15.13
